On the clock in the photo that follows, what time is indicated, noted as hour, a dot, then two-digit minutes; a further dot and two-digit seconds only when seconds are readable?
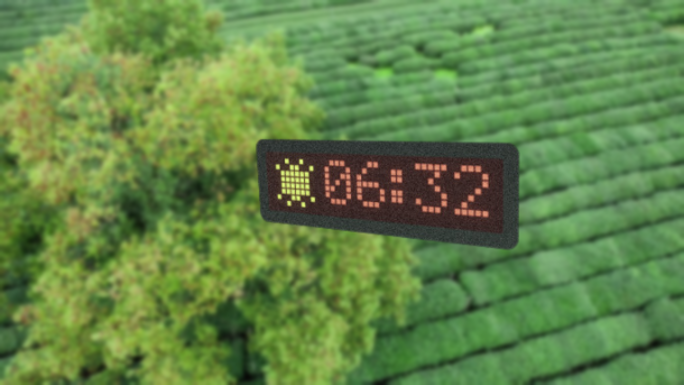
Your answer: 6.32
